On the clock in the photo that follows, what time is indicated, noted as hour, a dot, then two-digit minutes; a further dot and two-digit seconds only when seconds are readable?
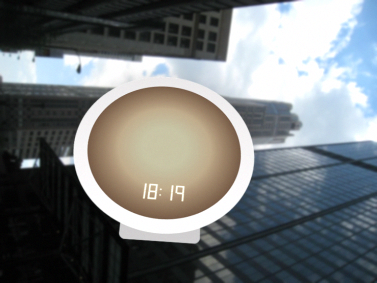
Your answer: 18.19
